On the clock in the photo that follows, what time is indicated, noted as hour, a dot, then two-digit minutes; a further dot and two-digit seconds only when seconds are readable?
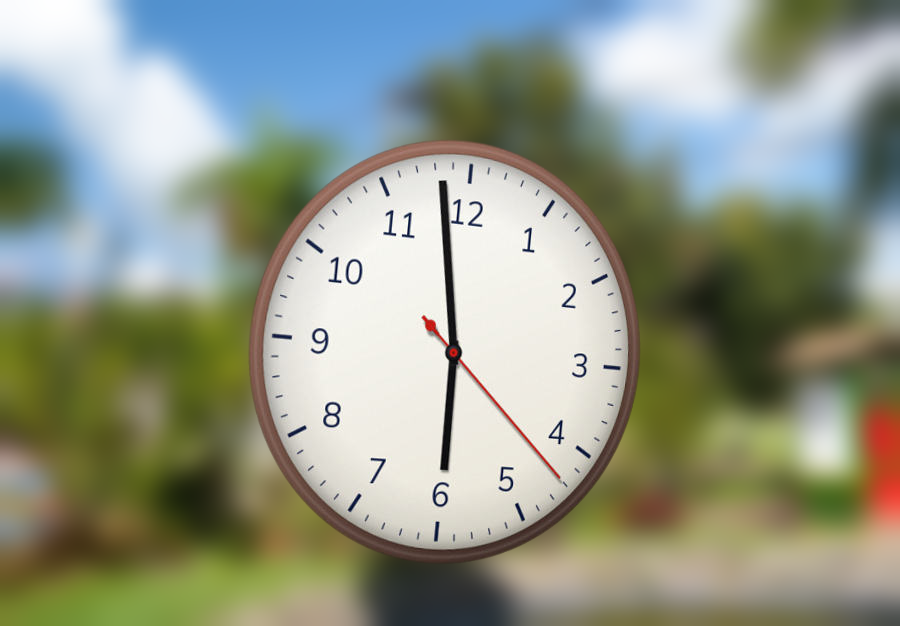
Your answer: 5.58.22
